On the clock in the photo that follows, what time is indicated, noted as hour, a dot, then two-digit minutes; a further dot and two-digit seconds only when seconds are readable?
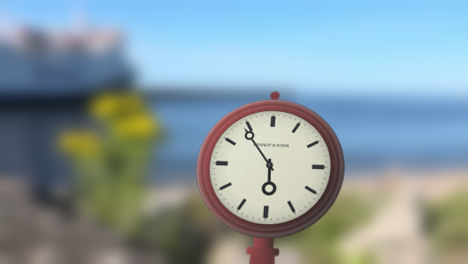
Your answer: 5.54
